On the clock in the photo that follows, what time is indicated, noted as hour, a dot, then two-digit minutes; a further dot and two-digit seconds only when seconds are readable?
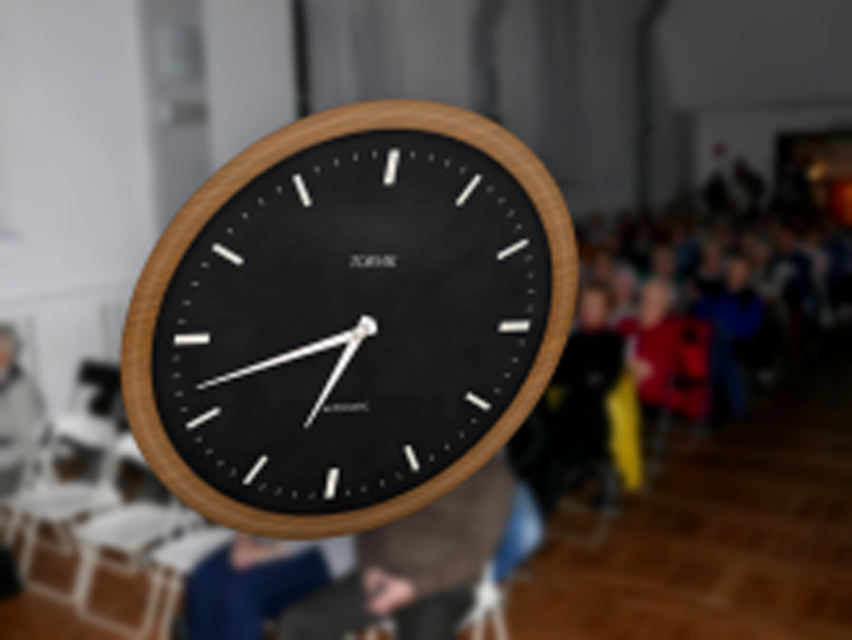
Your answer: 6.42
